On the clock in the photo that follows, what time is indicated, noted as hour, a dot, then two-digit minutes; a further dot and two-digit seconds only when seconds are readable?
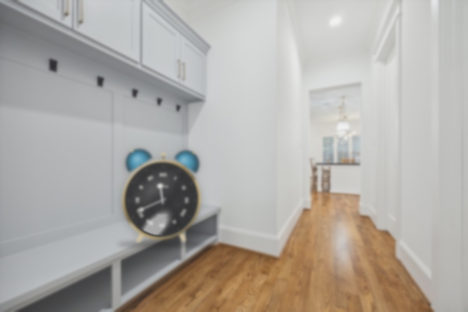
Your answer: 11.41
